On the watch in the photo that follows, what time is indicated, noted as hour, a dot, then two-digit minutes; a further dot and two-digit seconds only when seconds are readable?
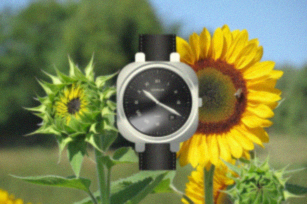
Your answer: 10.20
